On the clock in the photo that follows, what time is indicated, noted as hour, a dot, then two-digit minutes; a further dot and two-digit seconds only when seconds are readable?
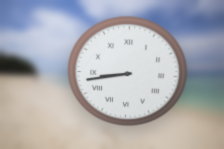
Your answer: 8.43
